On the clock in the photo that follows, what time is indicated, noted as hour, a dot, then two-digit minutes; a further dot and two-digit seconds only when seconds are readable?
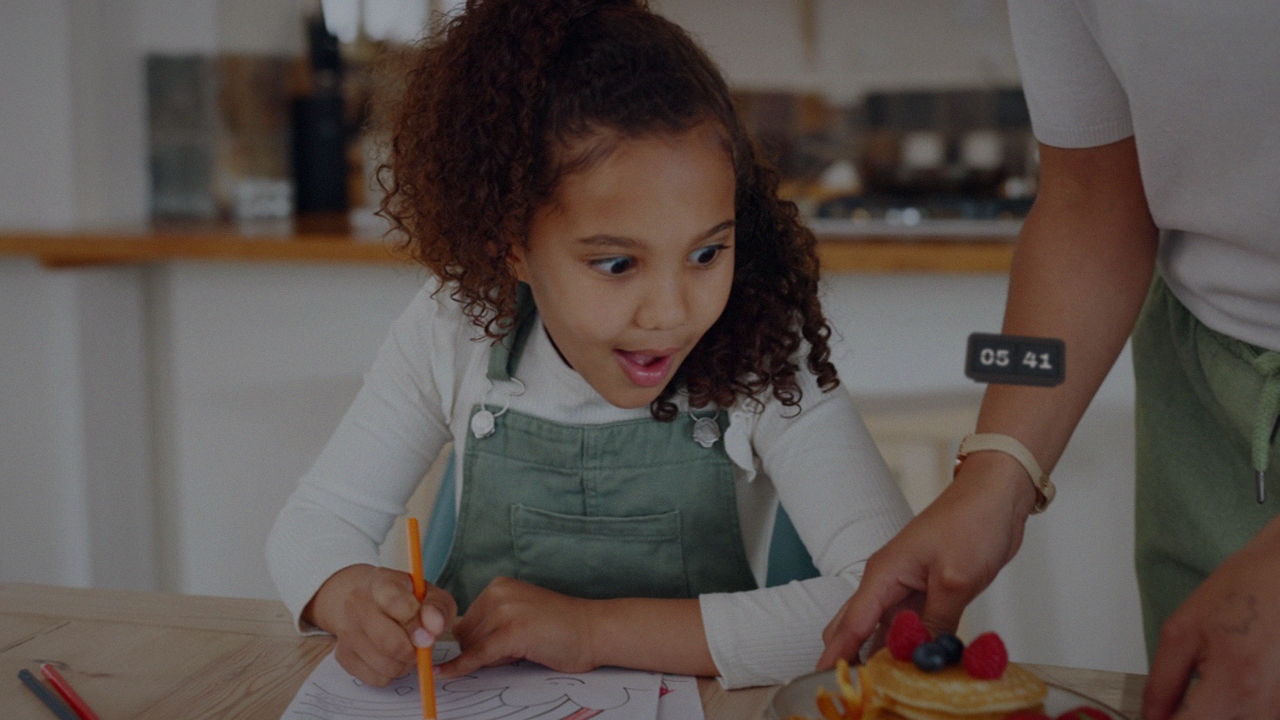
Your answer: 5.41
